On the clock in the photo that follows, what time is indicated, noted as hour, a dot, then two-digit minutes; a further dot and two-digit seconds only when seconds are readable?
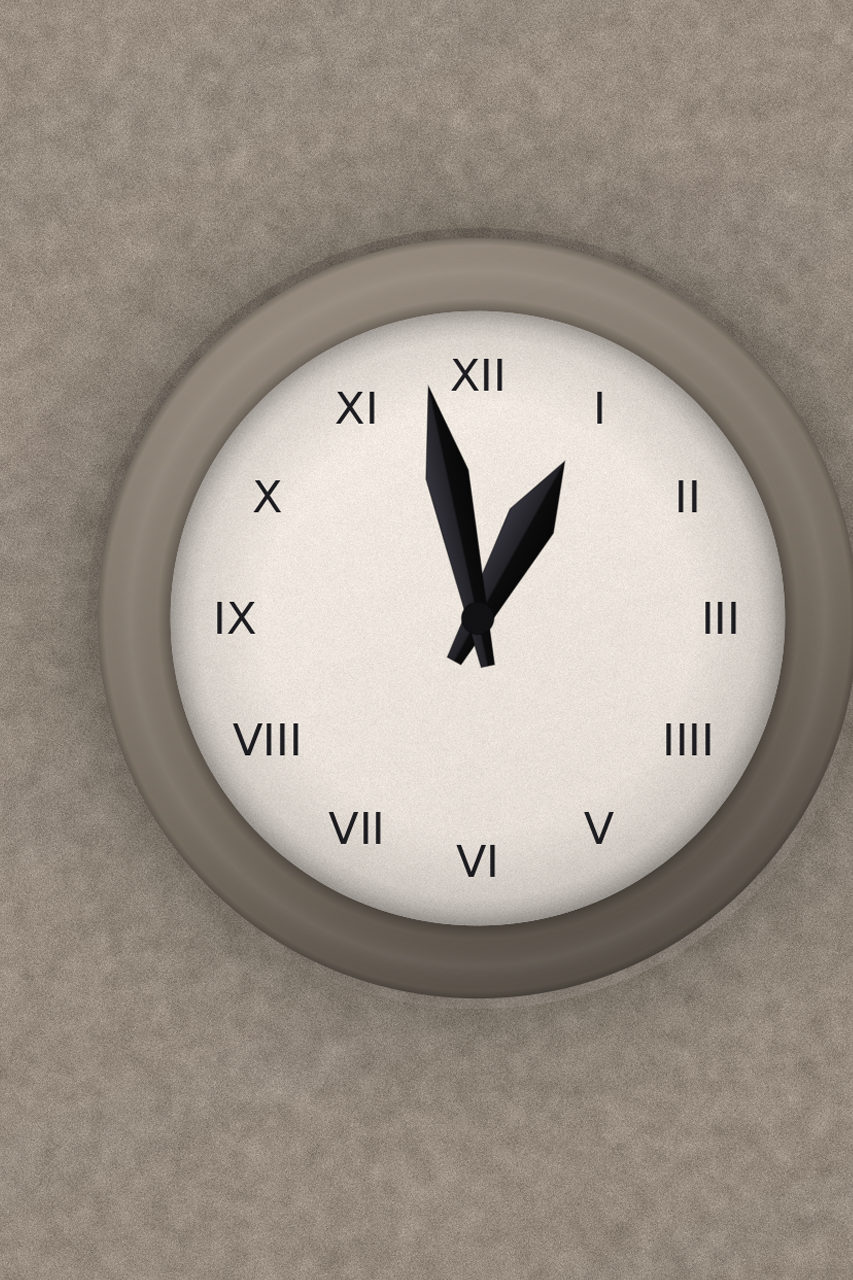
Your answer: 12.58
